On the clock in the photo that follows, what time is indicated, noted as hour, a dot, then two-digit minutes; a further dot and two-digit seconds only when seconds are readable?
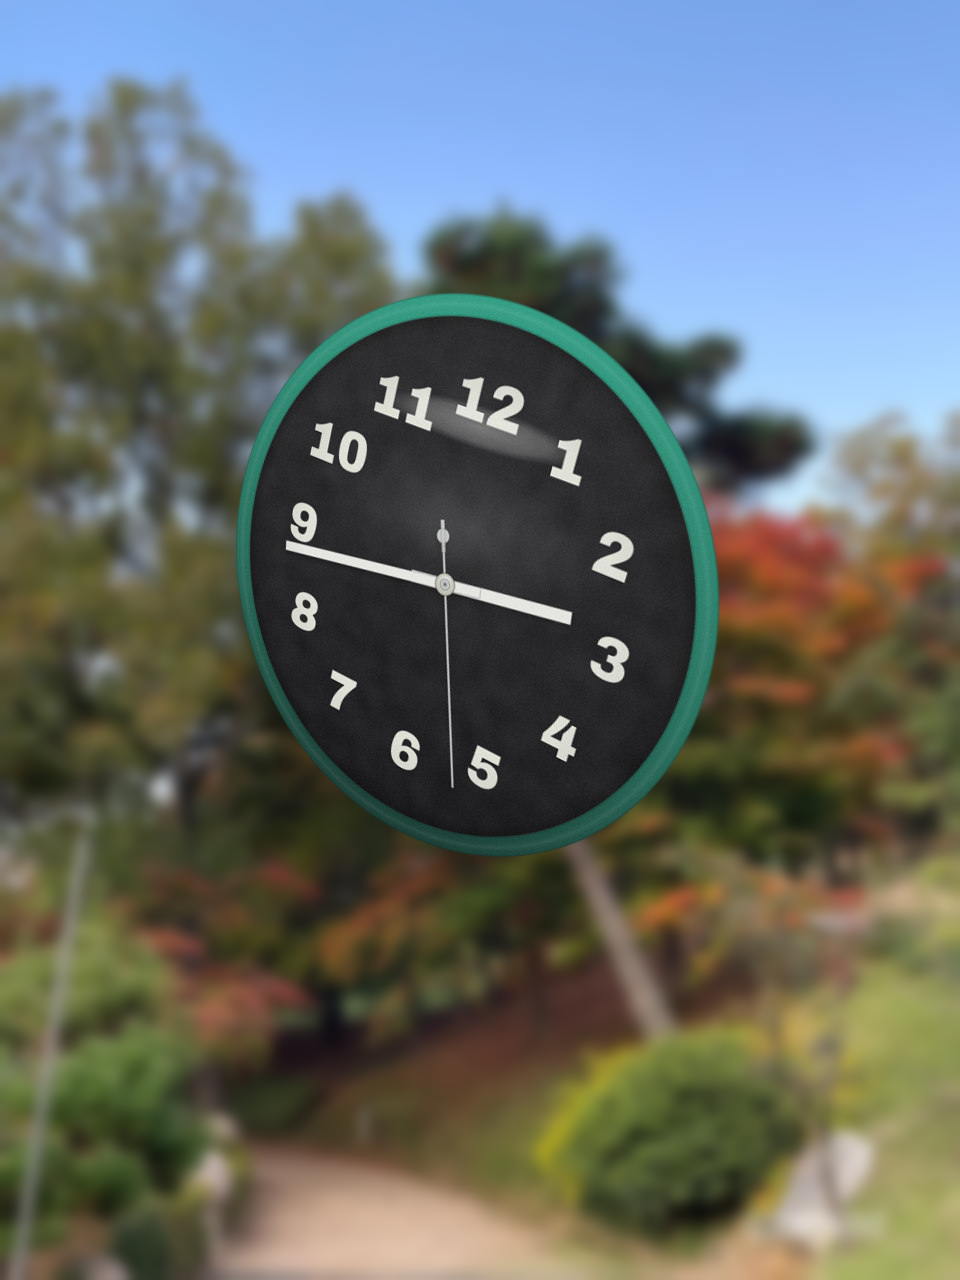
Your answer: 2.43.27
